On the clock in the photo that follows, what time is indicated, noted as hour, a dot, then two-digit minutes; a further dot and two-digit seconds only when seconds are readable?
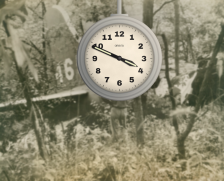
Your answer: 3.49
